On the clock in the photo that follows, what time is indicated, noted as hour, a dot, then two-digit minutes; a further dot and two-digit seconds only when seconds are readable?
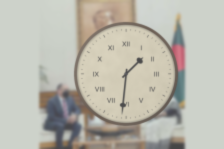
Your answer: 1.31
